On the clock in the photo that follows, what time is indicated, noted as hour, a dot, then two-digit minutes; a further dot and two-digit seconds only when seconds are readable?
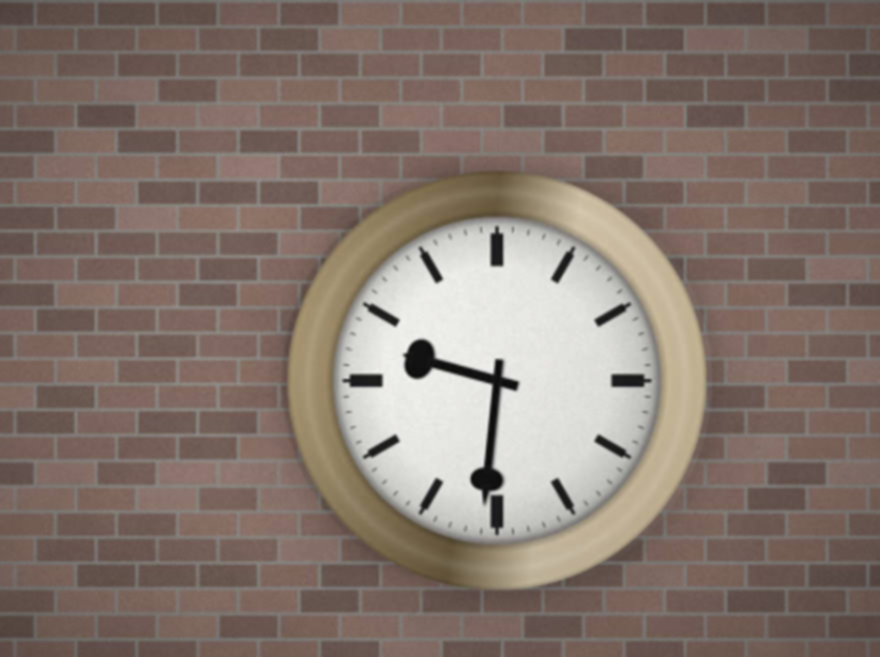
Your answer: 9.31
